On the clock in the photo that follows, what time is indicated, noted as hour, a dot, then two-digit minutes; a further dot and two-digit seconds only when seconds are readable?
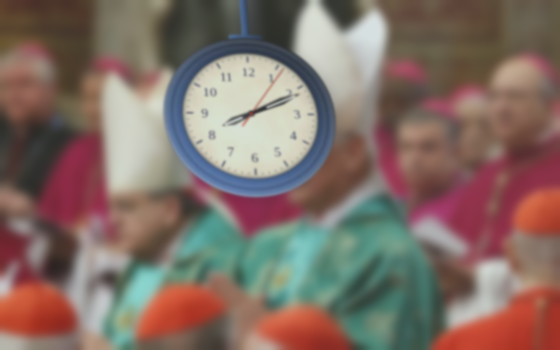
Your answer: 8.11.06
